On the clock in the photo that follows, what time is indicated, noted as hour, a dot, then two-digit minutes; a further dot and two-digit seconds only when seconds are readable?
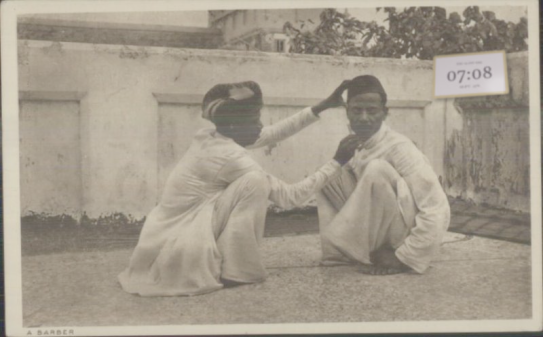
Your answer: 7.08
